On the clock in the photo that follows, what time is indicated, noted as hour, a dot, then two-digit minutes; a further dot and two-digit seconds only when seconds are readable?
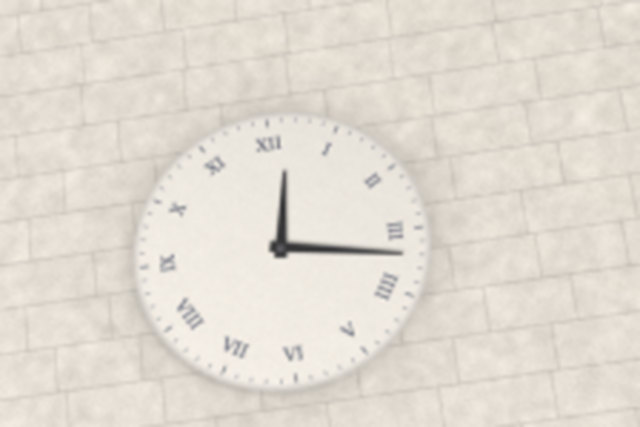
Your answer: 12.17
